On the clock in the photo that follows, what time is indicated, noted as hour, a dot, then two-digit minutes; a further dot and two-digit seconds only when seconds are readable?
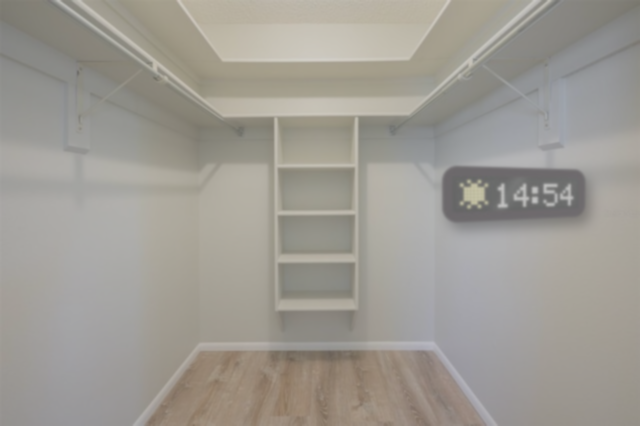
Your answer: 14.54
